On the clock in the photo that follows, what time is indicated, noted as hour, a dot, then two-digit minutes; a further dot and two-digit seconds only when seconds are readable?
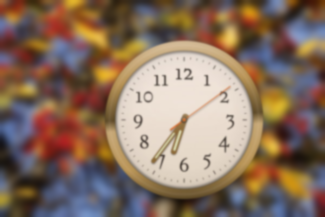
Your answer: 6.36.09
